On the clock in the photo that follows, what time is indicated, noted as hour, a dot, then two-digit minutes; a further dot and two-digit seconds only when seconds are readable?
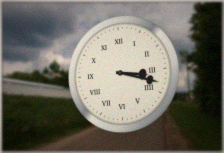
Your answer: 3.18
